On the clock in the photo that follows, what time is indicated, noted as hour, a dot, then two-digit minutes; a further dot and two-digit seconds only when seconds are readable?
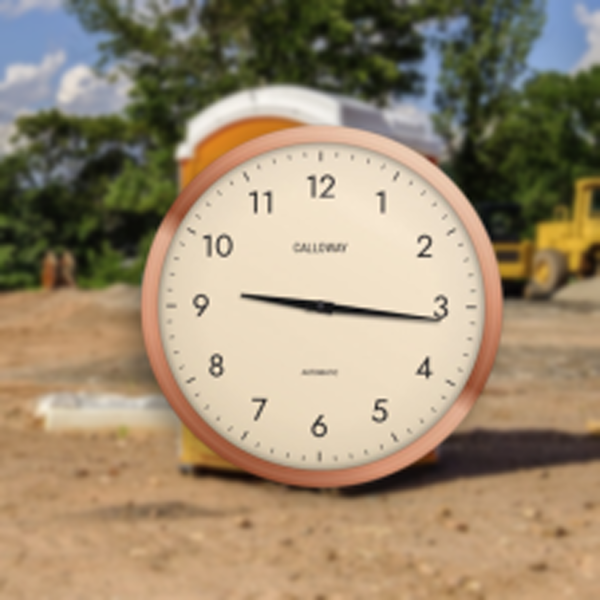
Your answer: 9.16
